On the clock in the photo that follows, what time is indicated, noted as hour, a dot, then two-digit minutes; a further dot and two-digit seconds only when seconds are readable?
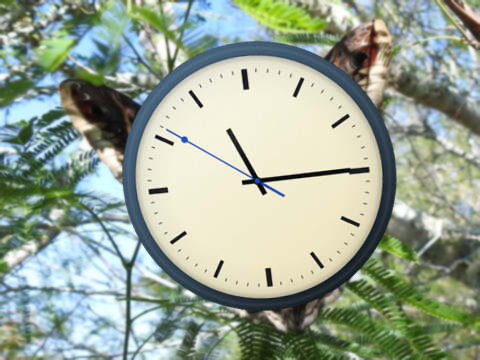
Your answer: 11.14.51
